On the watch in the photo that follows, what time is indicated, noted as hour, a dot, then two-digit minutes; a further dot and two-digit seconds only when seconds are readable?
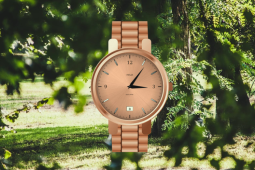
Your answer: 3.06
